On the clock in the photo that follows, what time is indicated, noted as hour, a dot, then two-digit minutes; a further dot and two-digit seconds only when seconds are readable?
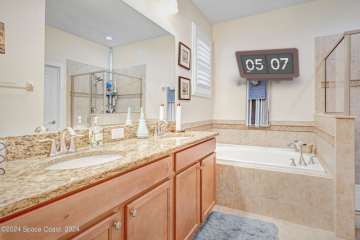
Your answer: 5.07
